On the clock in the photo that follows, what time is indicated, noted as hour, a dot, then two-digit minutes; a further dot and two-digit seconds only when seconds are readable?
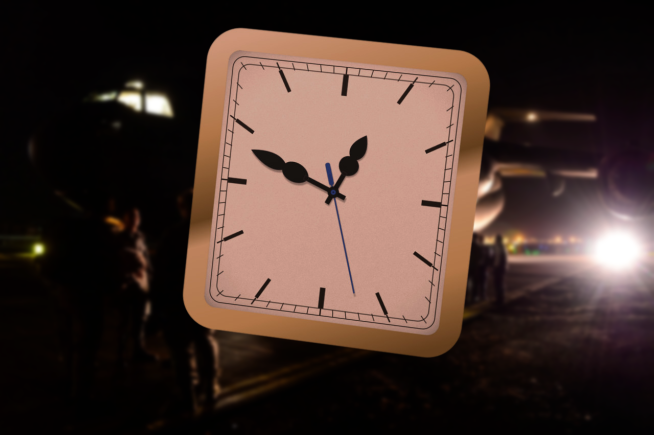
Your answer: 12.48.27
